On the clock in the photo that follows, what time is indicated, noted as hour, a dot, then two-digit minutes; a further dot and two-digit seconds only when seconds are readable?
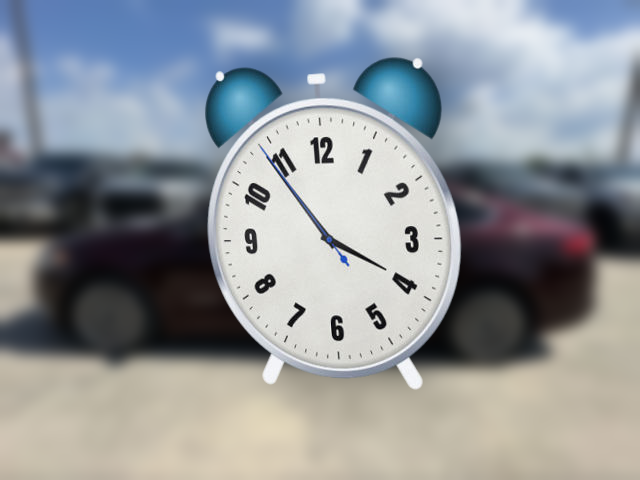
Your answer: 3.53.54
